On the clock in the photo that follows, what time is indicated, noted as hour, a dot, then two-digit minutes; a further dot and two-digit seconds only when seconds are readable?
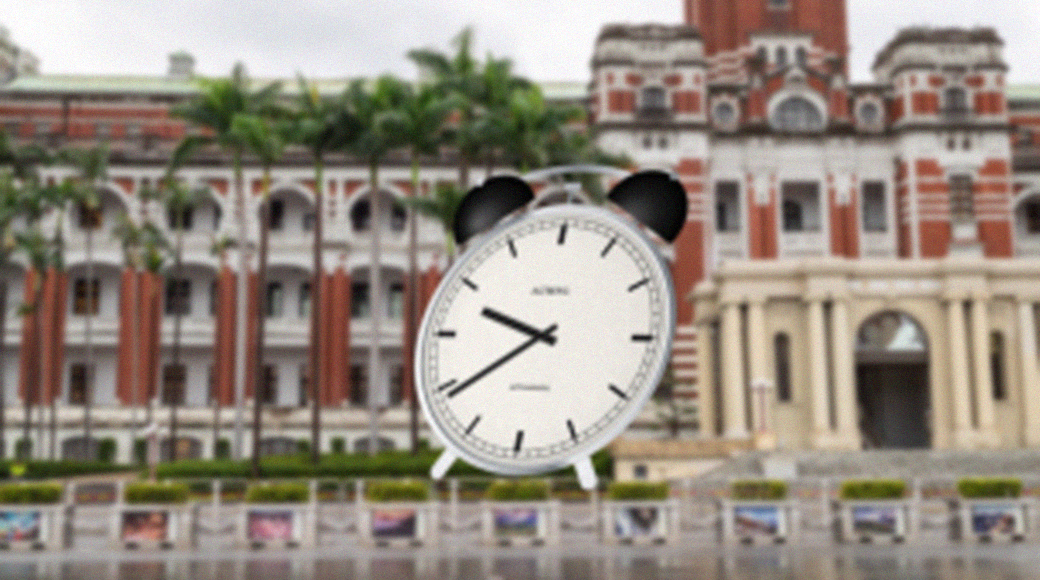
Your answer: 9.39
